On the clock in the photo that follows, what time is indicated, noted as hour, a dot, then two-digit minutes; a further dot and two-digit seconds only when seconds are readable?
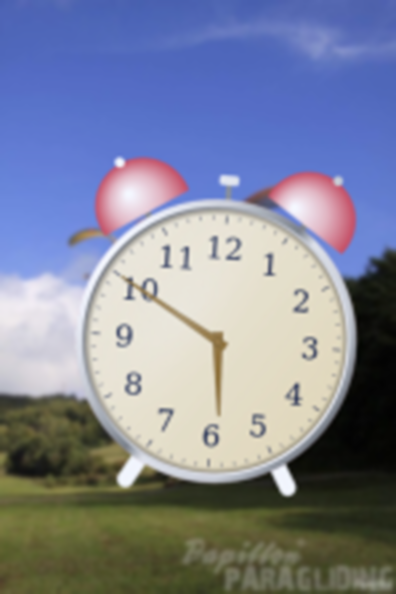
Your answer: 5.50
